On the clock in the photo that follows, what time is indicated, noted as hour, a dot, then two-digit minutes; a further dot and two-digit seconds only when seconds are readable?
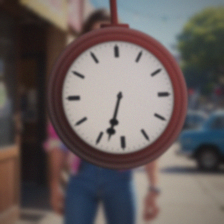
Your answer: 6.33
